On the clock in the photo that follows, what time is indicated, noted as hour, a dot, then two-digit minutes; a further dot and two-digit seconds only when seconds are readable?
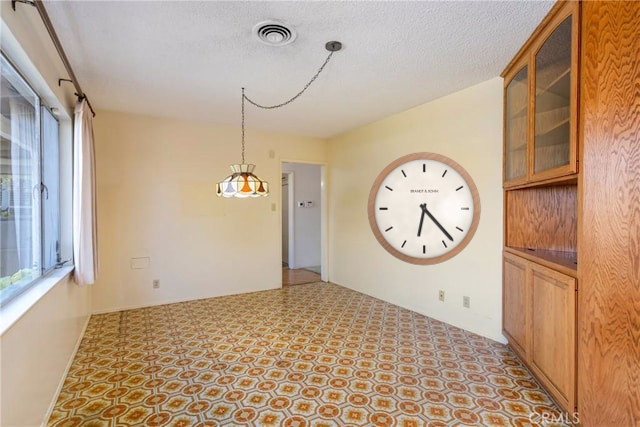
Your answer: 6.23
